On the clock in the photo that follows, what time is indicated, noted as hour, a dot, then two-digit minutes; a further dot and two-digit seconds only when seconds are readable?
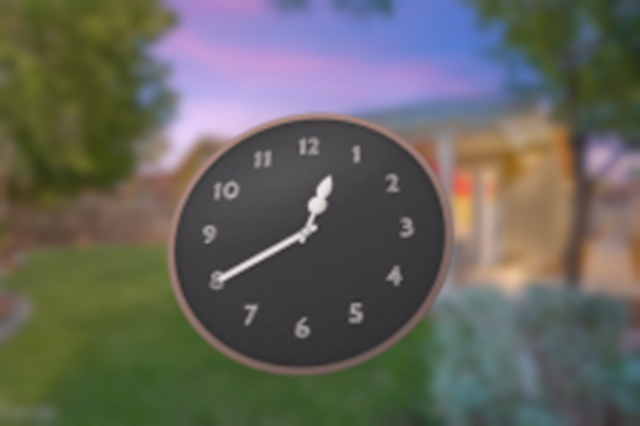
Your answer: 12.40
